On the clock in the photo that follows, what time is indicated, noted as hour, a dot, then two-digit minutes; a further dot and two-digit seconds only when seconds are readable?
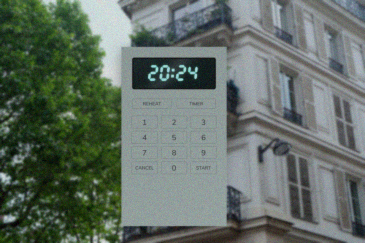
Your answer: 20.24
